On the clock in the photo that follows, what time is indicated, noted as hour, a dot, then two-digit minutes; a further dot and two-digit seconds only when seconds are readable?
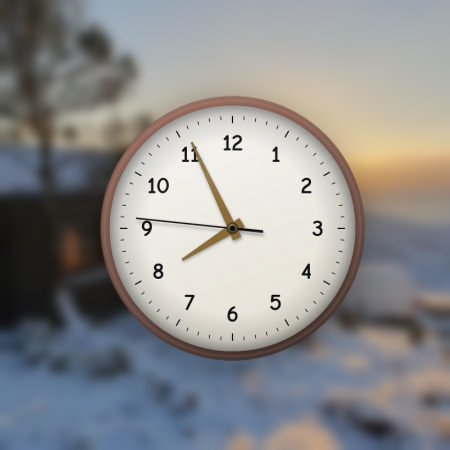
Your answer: 7.55.46
